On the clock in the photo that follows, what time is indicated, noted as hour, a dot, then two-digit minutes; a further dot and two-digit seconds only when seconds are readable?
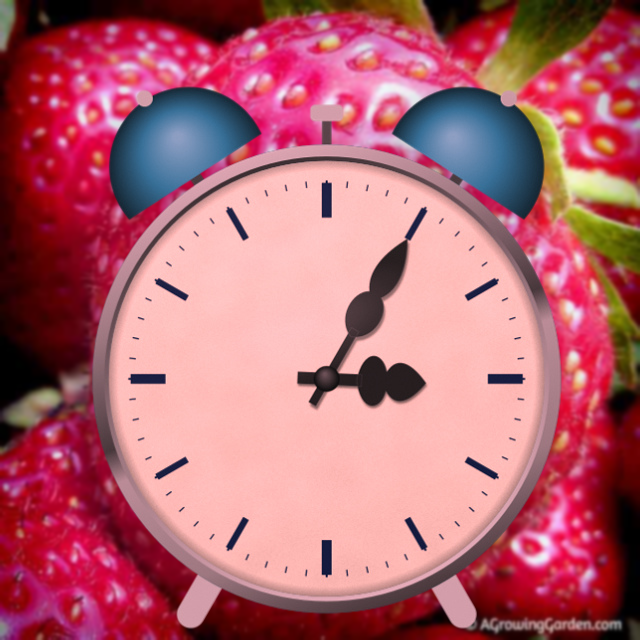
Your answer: 3.05
